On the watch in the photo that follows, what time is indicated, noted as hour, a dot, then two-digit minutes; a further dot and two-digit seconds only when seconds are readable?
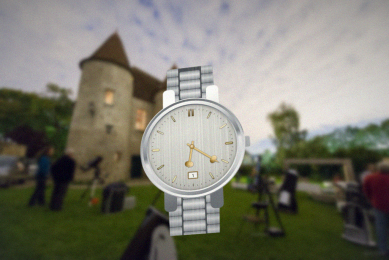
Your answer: 6.21
